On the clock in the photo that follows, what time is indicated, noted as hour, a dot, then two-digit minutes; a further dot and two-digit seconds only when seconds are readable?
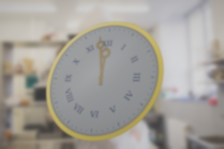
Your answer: 11.58
